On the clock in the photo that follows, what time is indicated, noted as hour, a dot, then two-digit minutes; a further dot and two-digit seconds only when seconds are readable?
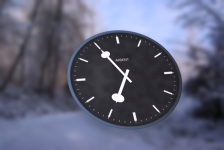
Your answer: 6.55
